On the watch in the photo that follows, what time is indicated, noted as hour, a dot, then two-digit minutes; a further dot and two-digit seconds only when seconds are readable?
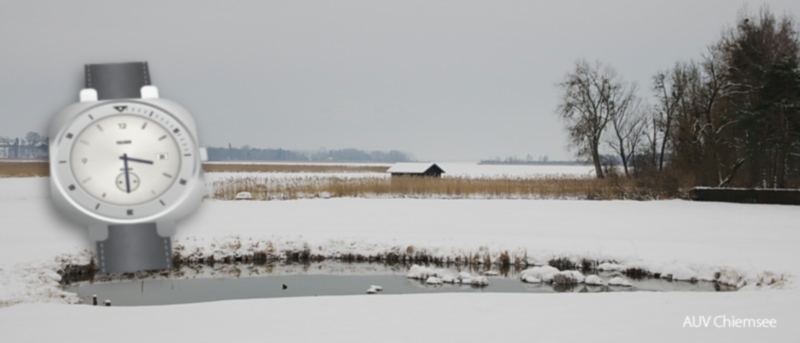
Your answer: 3.30
